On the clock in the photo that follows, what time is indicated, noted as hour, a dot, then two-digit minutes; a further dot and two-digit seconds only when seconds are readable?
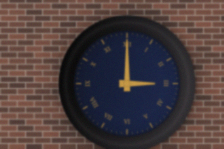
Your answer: 3.00
